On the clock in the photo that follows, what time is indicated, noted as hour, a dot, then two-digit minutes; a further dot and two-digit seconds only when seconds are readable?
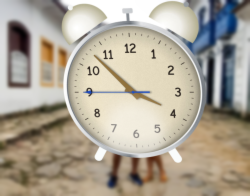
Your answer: 3.52.45
